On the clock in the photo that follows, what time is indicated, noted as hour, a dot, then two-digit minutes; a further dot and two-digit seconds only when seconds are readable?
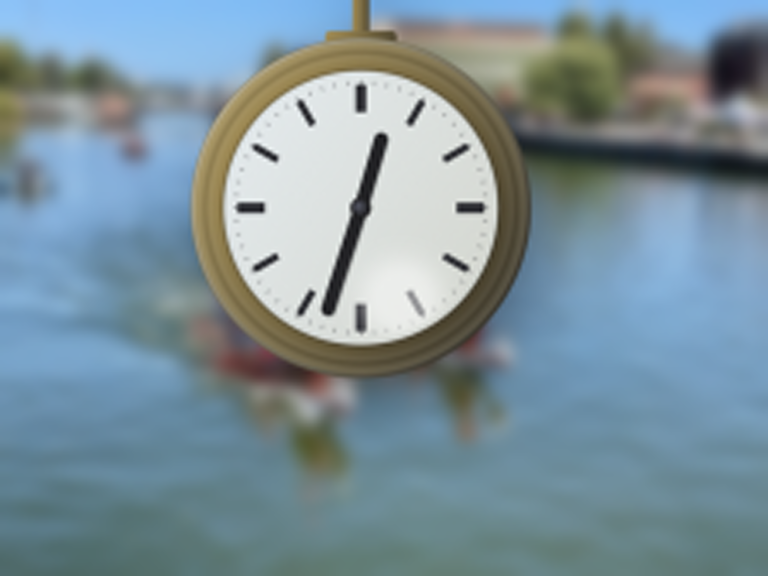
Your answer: 12.33
